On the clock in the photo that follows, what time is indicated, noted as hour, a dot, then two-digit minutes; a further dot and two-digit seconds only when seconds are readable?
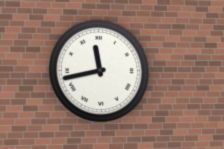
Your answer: 11.43
